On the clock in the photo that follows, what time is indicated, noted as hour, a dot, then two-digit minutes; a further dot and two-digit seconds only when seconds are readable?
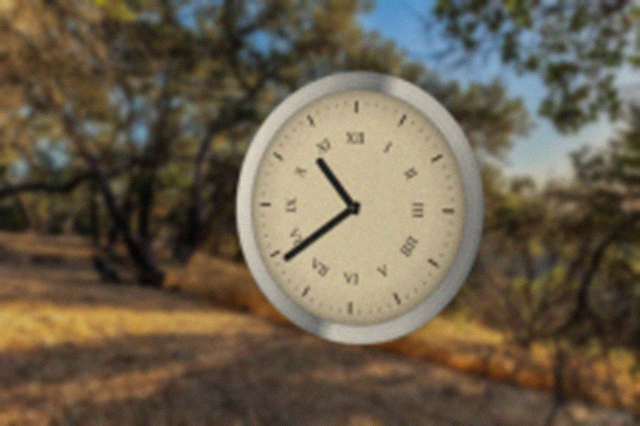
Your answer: 10.39
